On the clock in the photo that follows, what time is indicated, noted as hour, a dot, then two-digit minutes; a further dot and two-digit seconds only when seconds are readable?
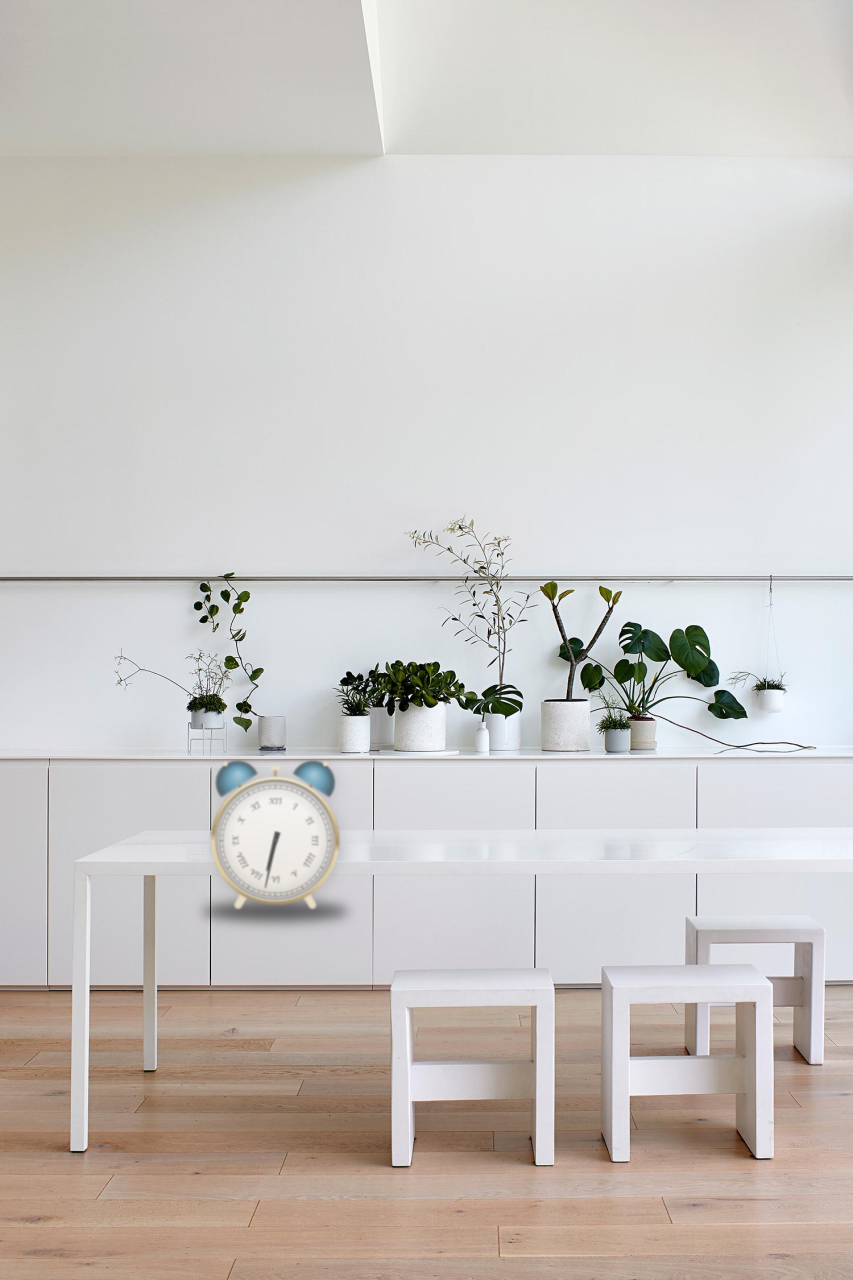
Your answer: 6.32
